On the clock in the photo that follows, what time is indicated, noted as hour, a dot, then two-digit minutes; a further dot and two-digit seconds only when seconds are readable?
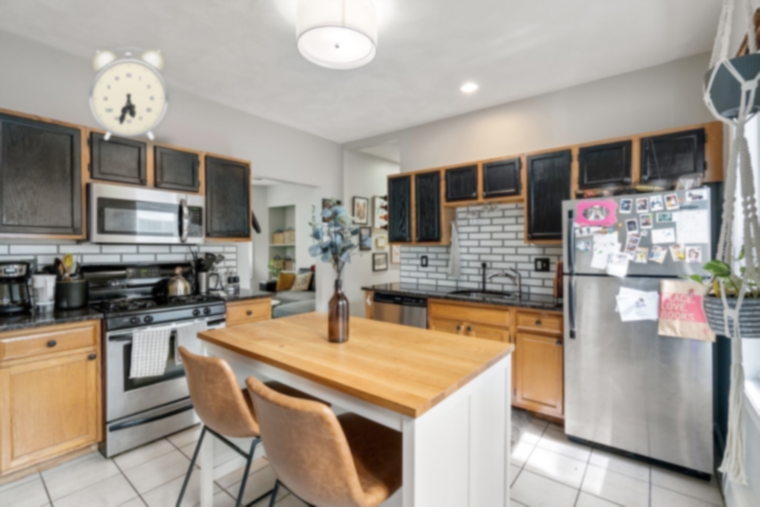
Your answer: 5.33
